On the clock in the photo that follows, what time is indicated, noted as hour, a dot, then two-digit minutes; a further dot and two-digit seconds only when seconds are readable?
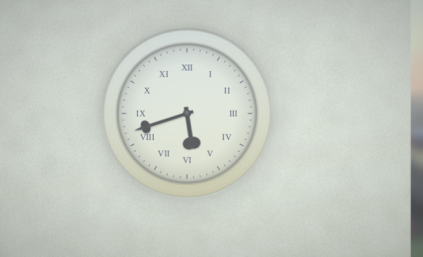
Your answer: 5.42
